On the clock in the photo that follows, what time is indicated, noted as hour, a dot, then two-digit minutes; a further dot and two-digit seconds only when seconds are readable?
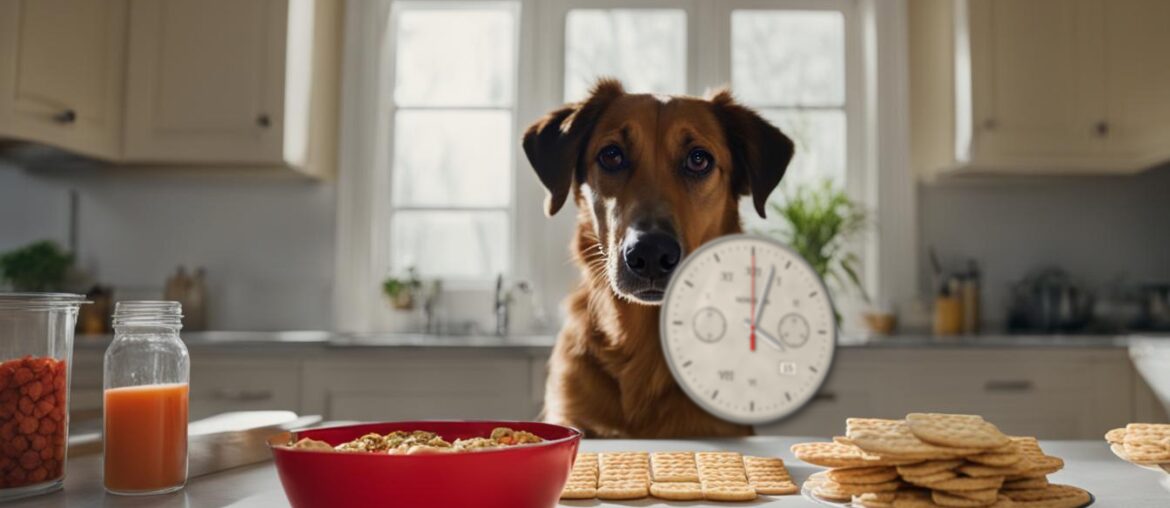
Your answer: 4.03
